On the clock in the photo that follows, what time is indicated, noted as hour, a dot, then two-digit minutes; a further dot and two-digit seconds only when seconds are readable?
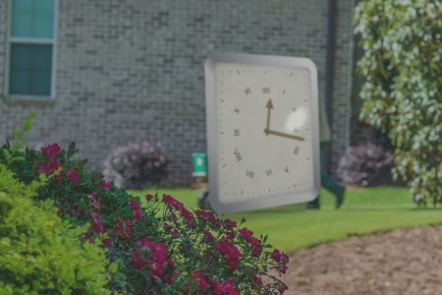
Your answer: 12.17
